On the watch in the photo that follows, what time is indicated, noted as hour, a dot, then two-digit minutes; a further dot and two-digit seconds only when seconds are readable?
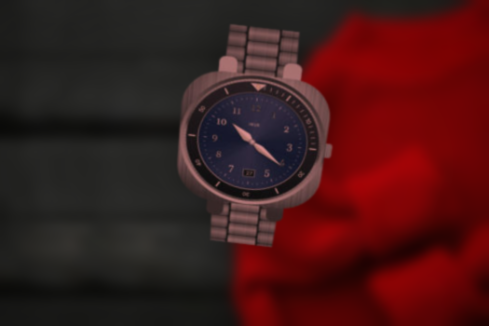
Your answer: 10.21
